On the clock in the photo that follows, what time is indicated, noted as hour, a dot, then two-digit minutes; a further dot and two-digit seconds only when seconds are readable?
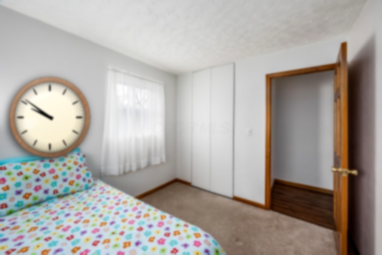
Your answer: 9.51
